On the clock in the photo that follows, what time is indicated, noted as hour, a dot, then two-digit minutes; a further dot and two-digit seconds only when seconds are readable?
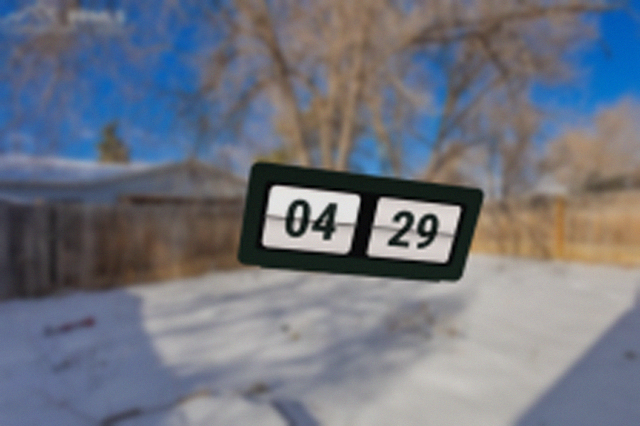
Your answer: 4.29
